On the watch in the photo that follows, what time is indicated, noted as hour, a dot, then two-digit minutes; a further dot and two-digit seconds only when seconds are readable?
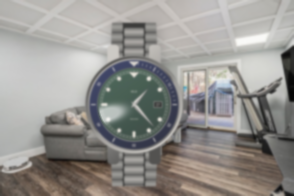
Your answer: 1.23
